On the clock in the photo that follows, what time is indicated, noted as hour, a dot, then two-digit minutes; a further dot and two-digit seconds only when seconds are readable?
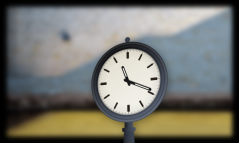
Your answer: 11.19
